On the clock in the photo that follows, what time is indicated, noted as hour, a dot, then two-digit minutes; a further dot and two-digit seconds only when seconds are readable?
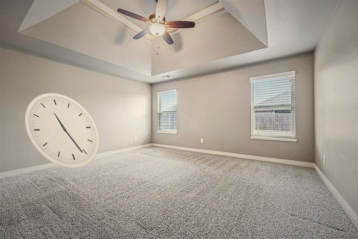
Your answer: 11.26
